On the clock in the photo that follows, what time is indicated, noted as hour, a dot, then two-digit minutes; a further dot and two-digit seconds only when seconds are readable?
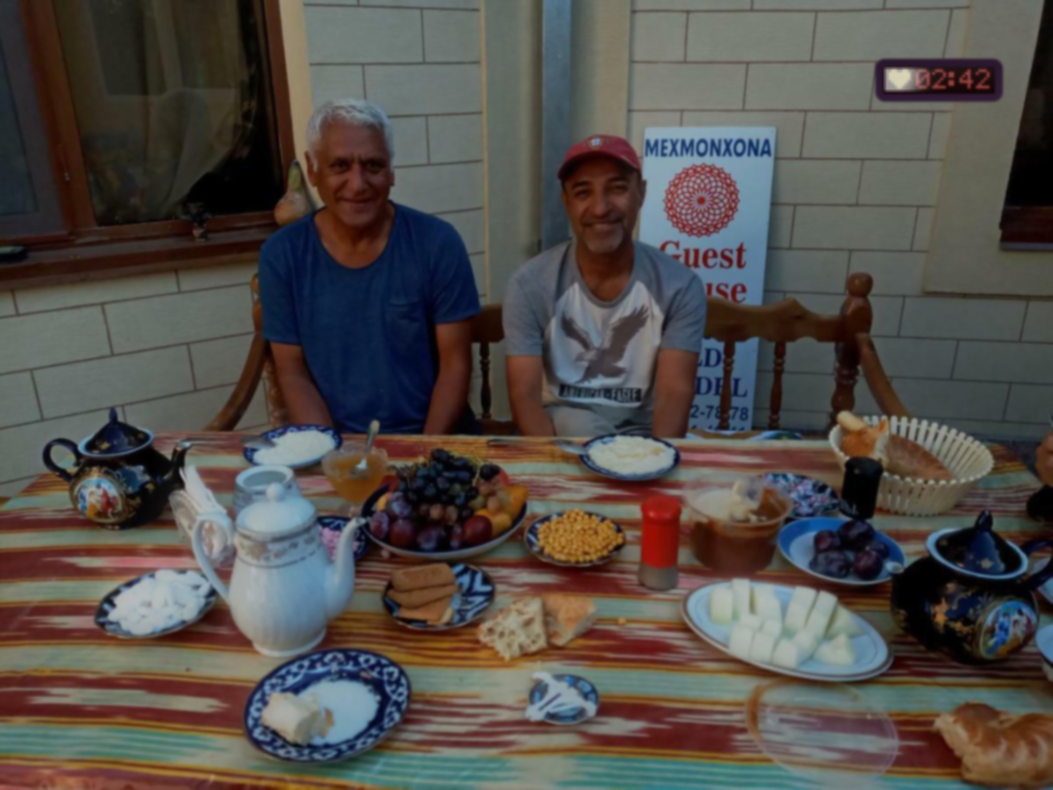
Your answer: 2.42
